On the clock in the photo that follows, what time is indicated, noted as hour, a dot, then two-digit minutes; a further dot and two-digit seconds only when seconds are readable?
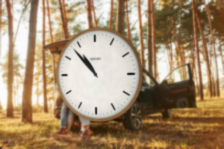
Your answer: 10.53
